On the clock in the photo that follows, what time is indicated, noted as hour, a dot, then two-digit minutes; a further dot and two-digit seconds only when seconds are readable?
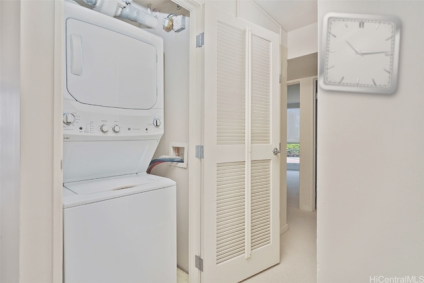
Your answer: 10.14
